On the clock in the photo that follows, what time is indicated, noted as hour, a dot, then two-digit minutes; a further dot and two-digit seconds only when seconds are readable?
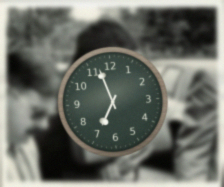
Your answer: 6.57
